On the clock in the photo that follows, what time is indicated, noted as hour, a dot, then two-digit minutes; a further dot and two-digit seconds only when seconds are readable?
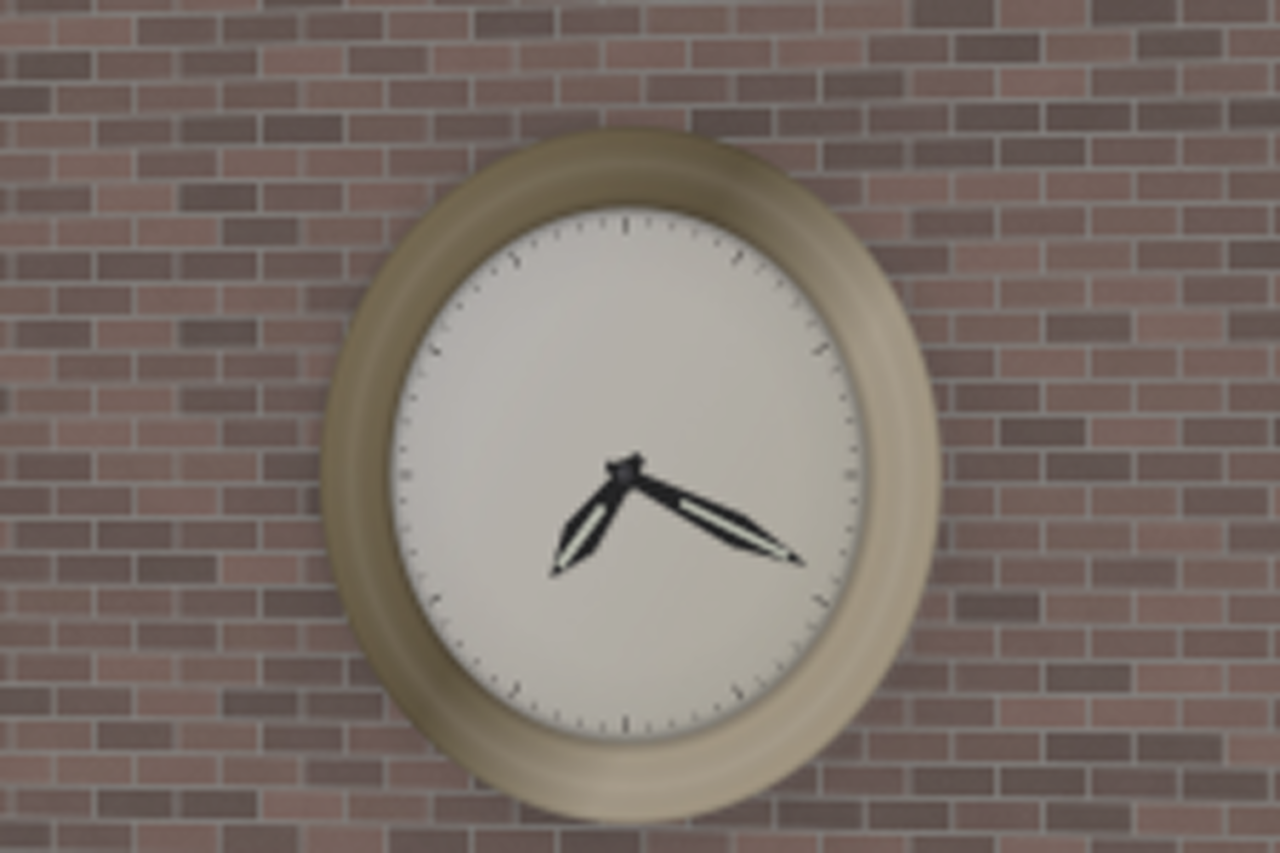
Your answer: 7.19
